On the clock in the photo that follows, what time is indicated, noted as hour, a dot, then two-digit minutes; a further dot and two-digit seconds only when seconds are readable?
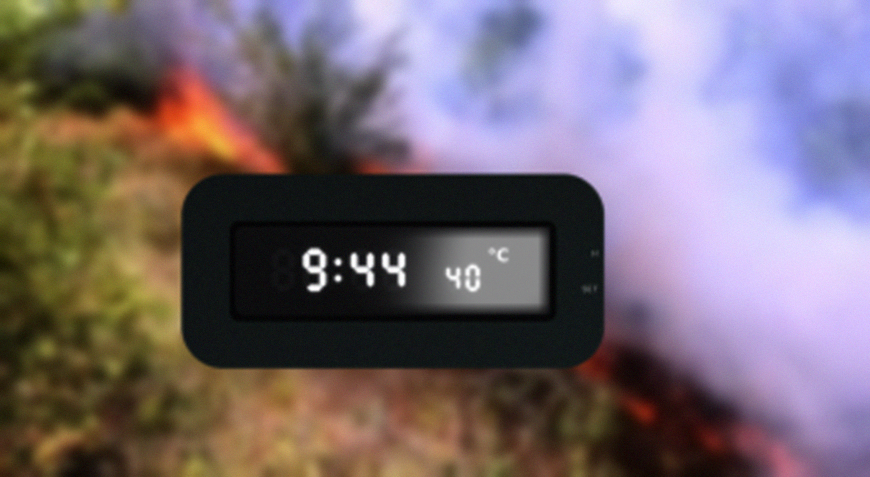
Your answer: 9.44
